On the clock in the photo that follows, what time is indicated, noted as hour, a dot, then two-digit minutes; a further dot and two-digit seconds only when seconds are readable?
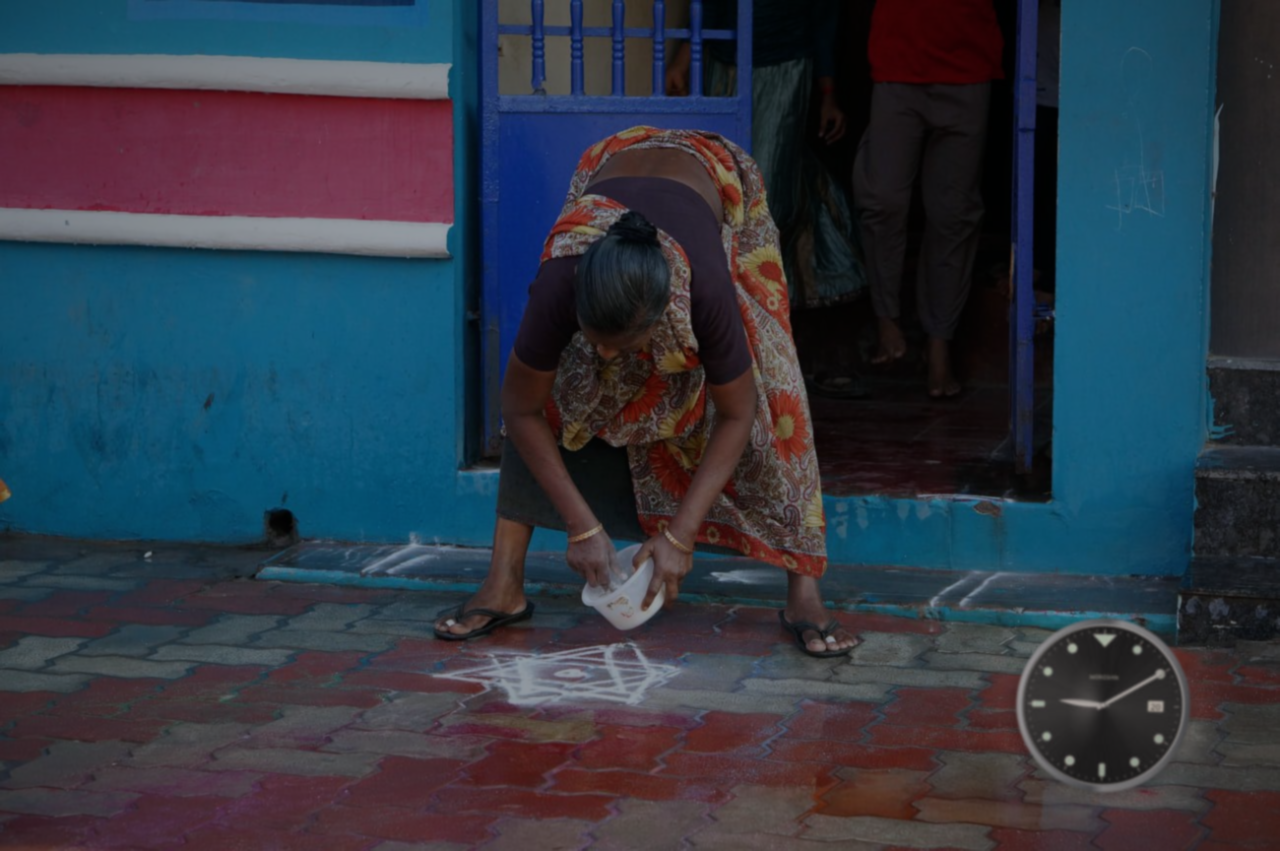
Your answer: 9.10
